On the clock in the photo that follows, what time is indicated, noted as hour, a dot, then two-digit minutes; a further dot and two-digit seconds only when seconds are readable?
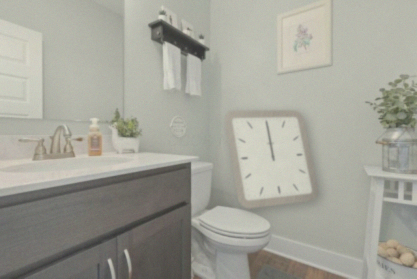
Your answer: 12.00
